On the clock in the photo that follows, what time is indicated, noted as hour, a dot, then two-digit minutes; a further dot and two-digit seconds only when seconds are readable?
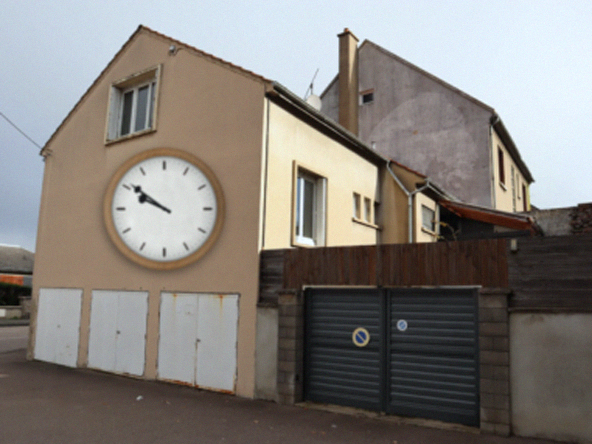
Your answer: 9.51
